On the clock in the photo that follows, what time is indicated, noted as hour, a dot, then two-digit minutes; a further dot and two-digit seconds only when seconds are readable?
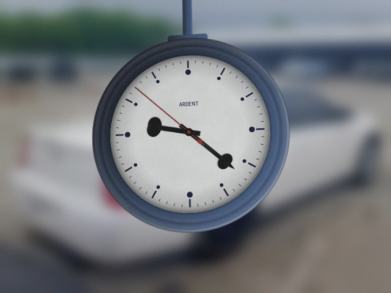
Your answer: 9.21.52
